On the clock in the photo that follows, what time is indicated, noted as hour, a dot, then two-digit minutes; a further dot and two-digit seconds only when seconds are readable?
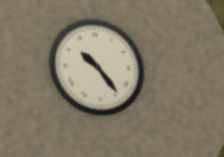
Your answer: 10.24
